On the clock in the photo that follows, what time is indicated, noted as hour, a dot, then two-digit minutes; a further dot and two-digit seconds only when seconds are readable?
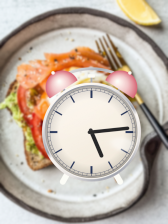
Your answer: 5.14
